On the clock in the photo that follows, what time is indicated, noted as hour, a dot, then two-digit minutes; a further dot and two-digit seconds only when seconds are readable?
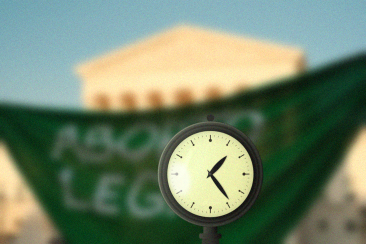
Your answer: 1.24
